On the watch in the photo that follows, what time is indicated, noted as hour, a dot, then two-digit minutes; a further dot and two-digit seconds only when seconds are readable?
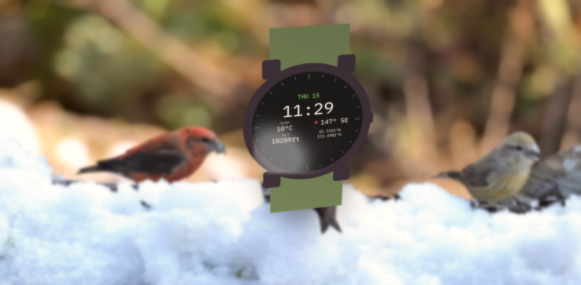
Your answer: 11.29
